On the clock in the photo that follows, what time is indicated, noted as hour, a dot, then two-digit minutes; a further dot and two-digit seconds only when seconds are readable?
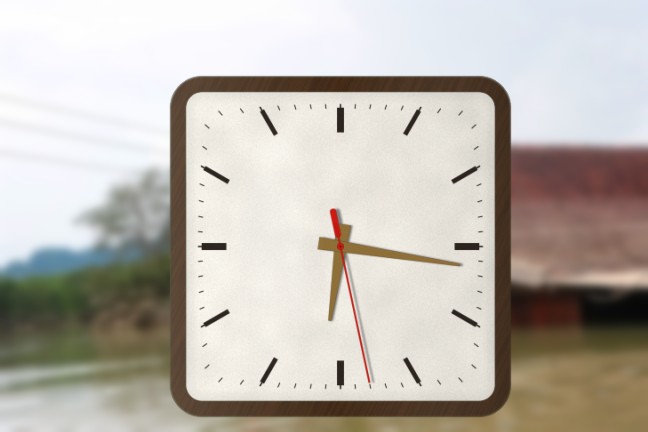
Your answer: 6.16.28
